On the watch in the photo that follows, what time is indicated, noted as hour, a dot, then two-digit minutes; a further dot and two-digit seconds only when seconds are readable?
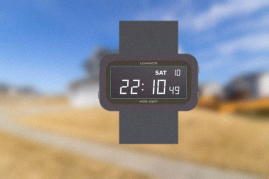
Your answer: 22.10.49
